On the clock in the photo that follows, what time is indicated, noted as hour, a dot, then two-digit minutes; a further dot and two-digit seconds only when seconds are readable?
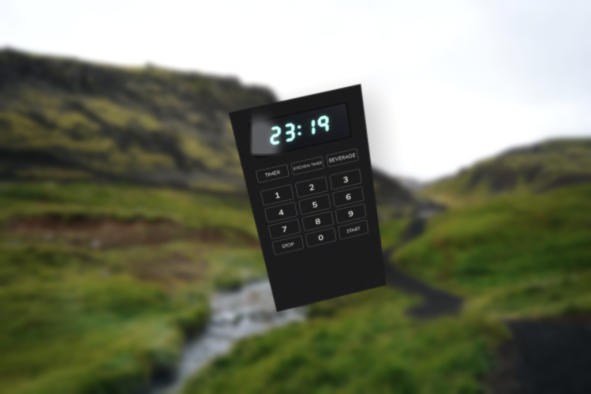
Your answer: 23.19
